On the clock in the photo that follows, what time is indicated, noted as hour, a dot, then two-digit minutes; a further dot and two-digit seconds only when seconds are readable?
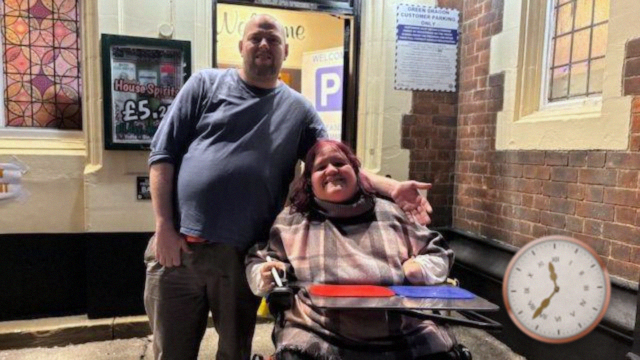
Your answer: 11.37
